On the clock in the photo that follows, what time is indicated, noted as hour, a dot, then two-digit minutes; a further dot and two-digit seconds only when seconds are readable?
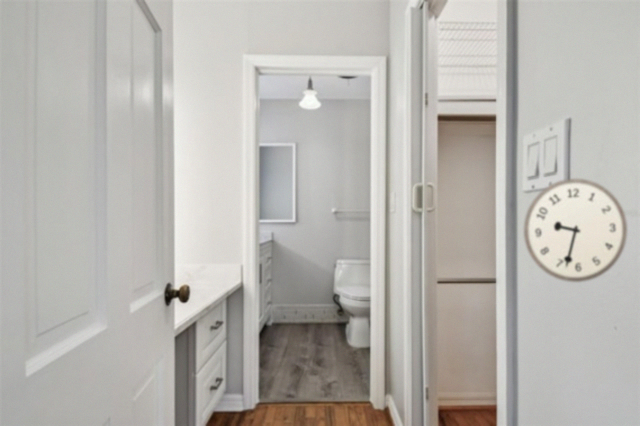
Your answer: 9.33
